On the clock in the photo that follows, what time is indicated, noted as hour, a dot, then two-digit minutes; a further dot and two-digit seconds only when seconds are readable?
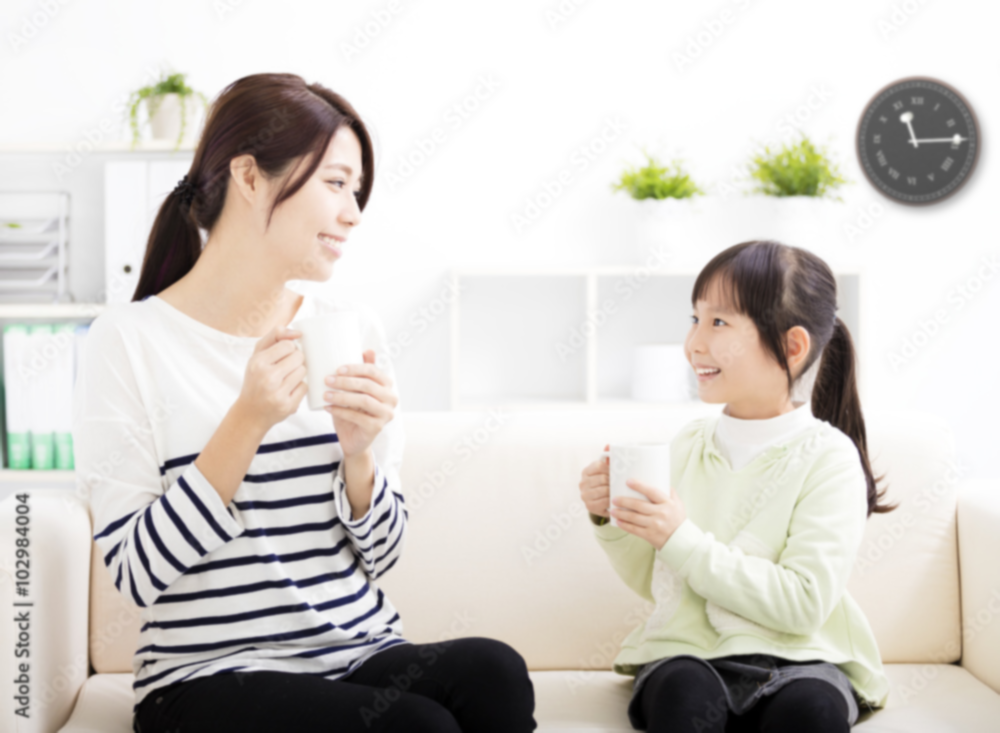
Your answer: 11.14
